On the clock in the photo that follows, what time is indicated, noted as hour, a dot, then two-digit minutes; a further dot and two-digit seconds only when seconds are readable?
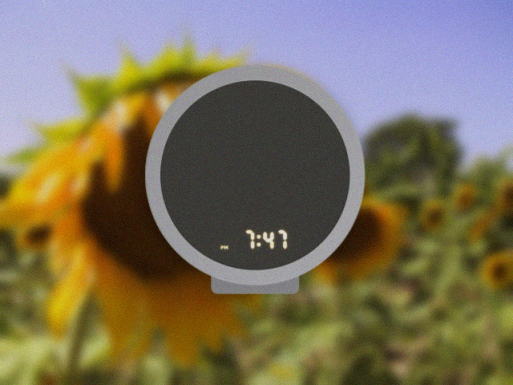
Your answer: 7.47
